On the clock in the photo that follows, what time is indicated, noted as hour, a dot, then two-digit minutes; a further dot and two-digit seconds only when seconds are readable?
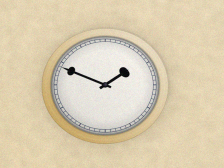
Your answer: 1.49
